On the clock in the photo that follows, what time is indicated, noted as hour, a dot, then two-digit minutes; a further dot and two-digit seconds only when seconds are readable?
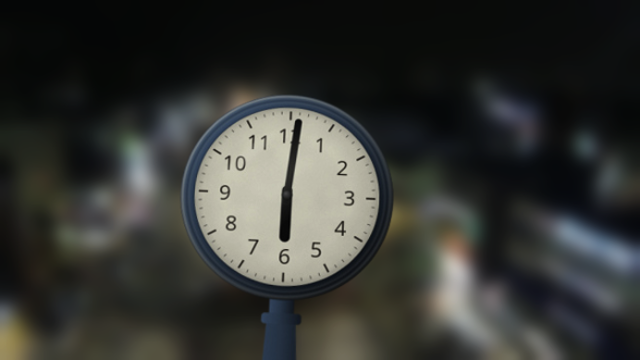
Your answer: 6.01
